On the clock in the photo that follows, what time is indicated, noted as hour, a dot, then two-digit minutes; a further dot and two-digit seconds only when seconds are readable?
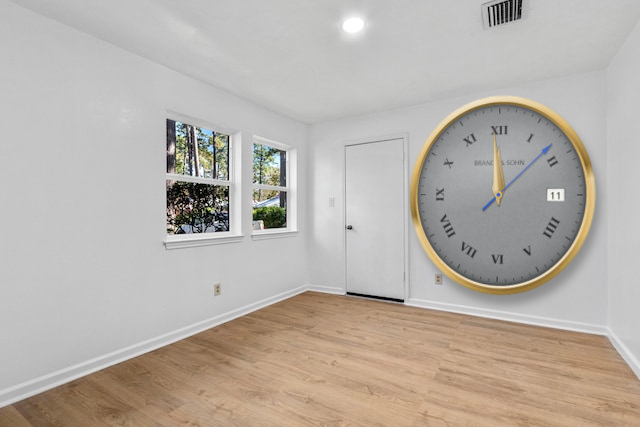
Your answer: 11.59.08
